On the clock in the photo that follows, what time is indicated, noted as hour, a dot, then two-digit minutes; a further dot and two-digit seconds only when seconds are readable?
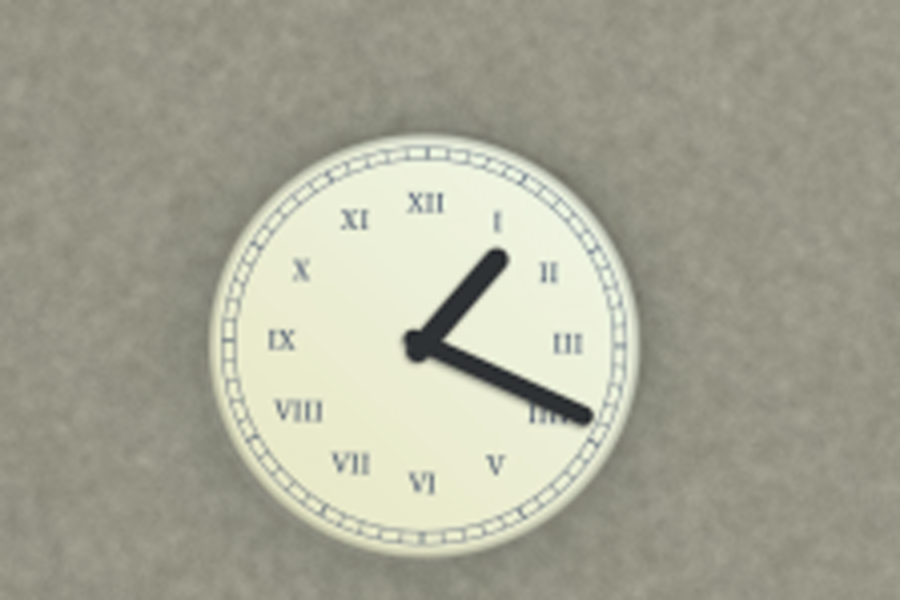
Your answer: 1.19
